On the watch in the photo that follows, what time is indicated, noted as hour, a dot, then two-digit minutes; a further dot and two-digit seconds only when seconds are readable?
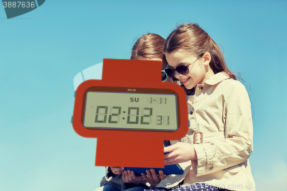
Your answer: 2.02.31
